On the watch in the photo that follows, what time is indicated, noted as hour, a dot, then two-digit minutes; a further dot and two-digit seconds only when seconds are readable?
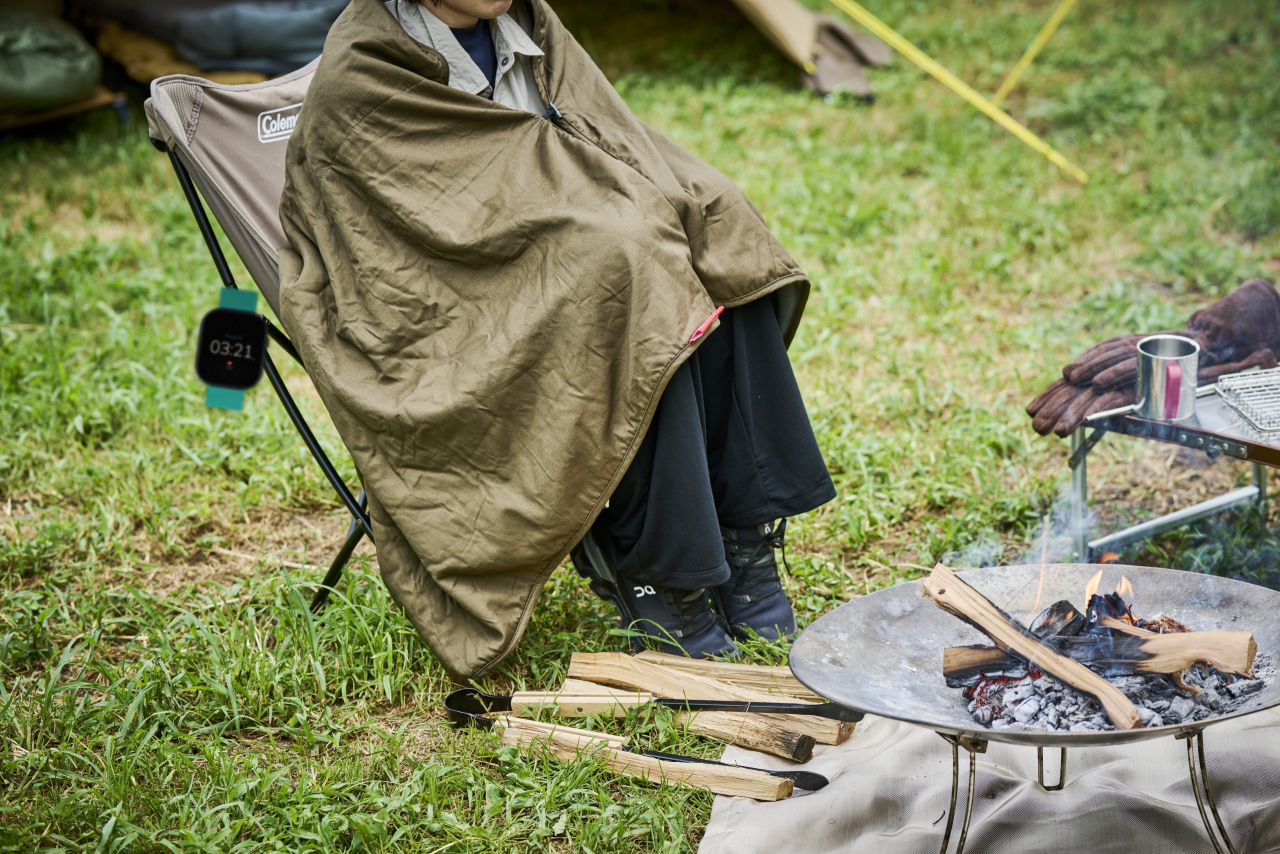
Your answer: 3.21
